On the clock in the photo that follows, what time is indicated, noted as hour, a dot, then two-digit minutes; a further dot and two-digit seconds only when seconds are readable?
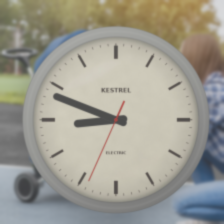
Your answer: 8.48.34
